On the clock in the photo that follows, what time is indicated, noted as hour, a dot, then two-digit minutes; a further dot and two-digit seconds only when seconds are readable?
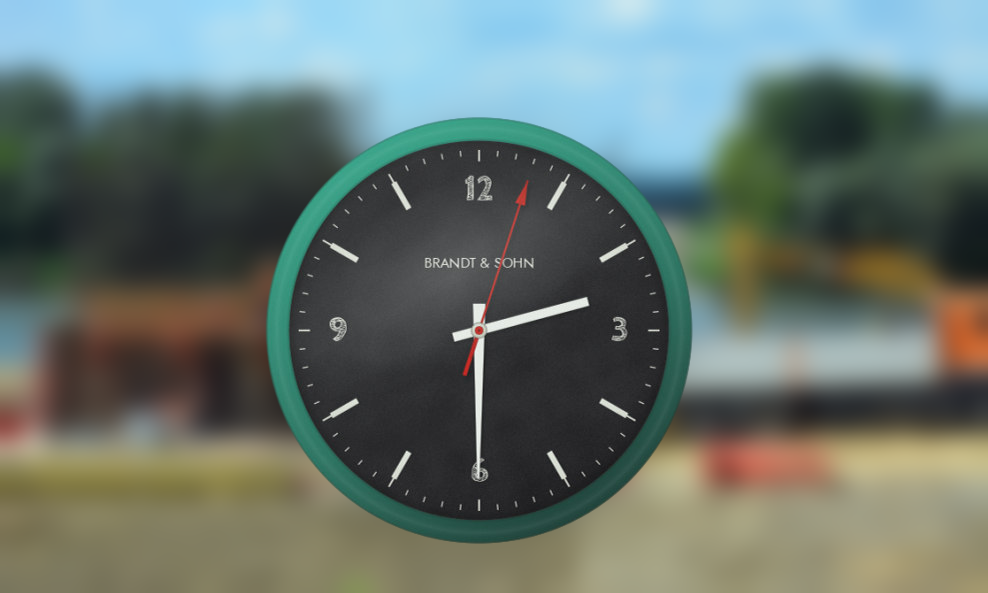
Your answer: 2.30.03
